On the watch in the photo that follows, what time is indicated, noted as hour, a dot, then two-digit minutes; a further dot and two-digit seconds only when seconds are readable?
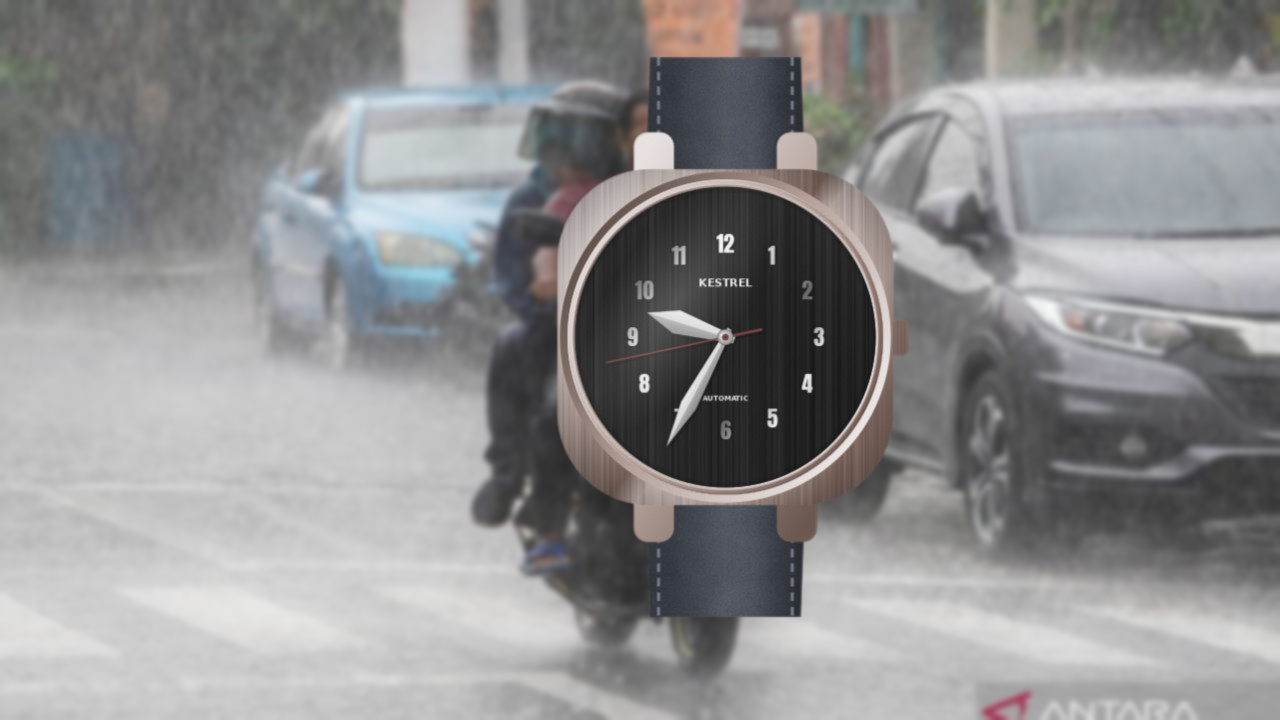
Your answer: 9.34.43
